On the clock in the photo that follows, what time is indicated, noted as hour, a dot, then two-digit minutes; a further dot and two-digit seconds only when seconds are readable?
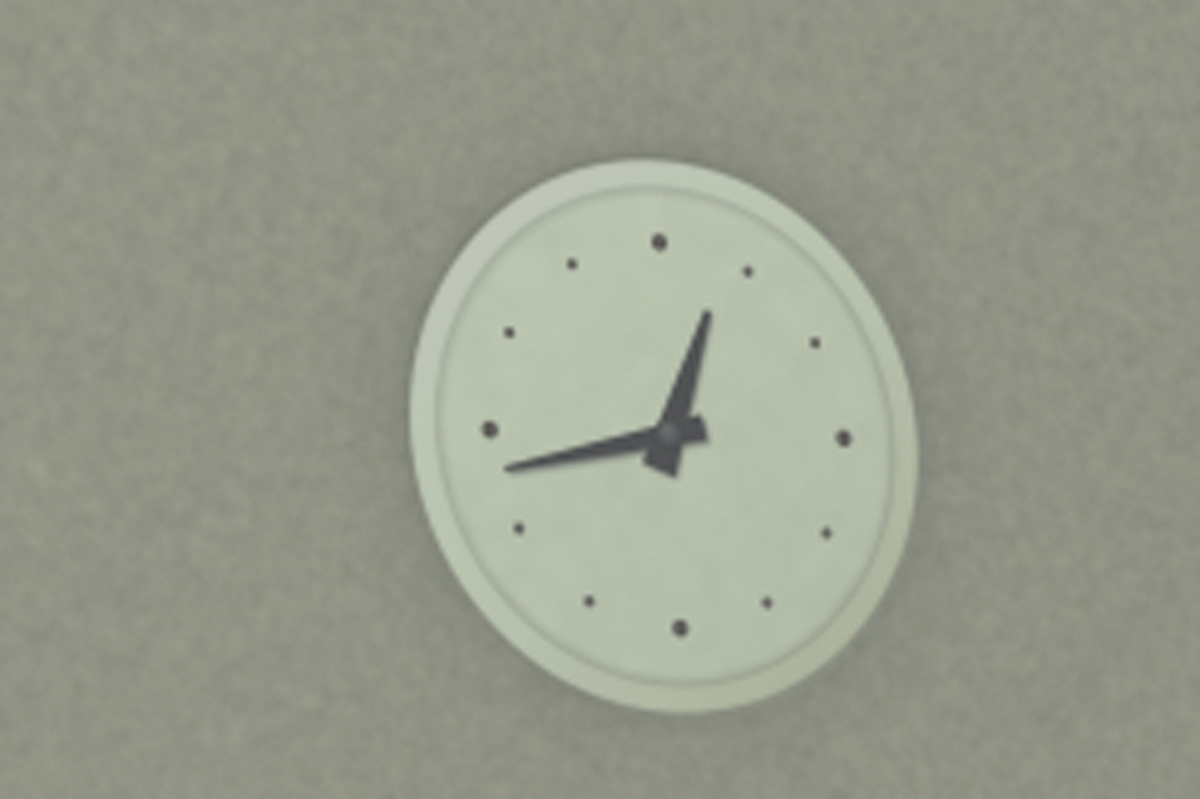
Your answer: 12.43
